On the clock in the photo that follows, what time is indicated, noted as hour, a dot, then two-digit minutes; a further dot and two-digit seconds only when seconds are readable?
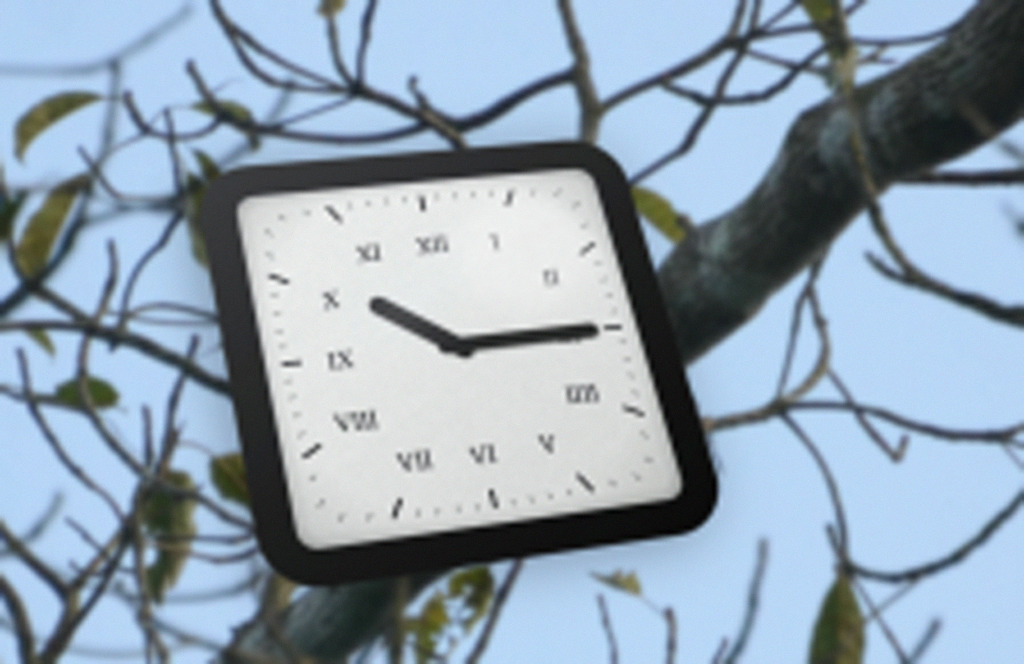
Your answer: 10.15
